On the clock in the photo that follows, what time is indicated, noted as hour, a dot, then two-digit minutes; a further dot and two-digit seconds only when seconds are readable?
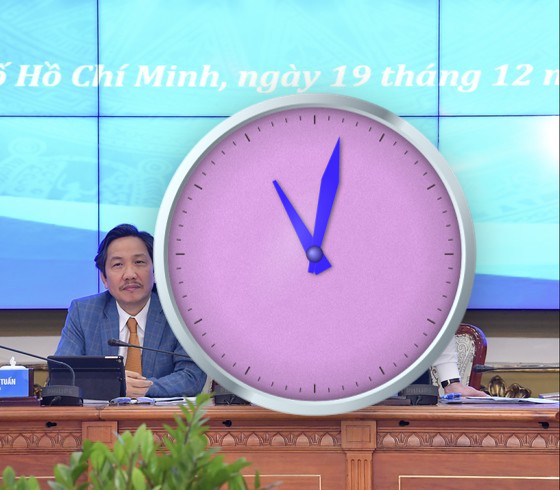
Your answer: 11.02
